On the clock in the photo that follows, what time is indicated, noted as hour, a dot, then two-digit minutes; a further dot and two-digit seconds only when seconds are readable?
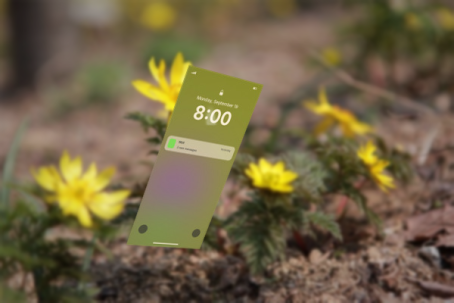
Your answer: 8.00
